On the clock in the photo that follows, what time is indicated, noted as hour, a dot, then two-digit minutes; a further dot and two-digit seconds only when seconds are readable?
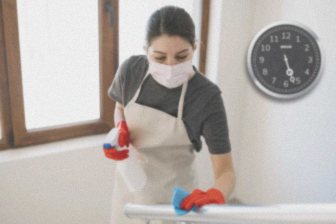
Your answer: 5.27
